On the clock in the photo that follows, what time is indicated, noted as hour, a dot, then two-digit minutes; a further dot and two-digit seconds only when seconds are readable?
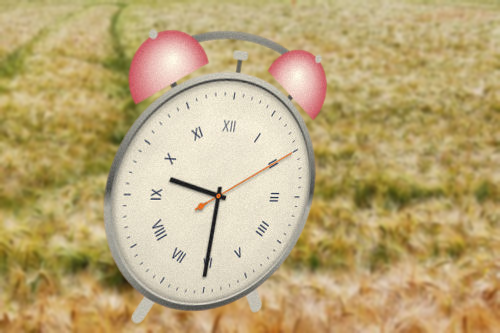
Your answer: 9.30.10
